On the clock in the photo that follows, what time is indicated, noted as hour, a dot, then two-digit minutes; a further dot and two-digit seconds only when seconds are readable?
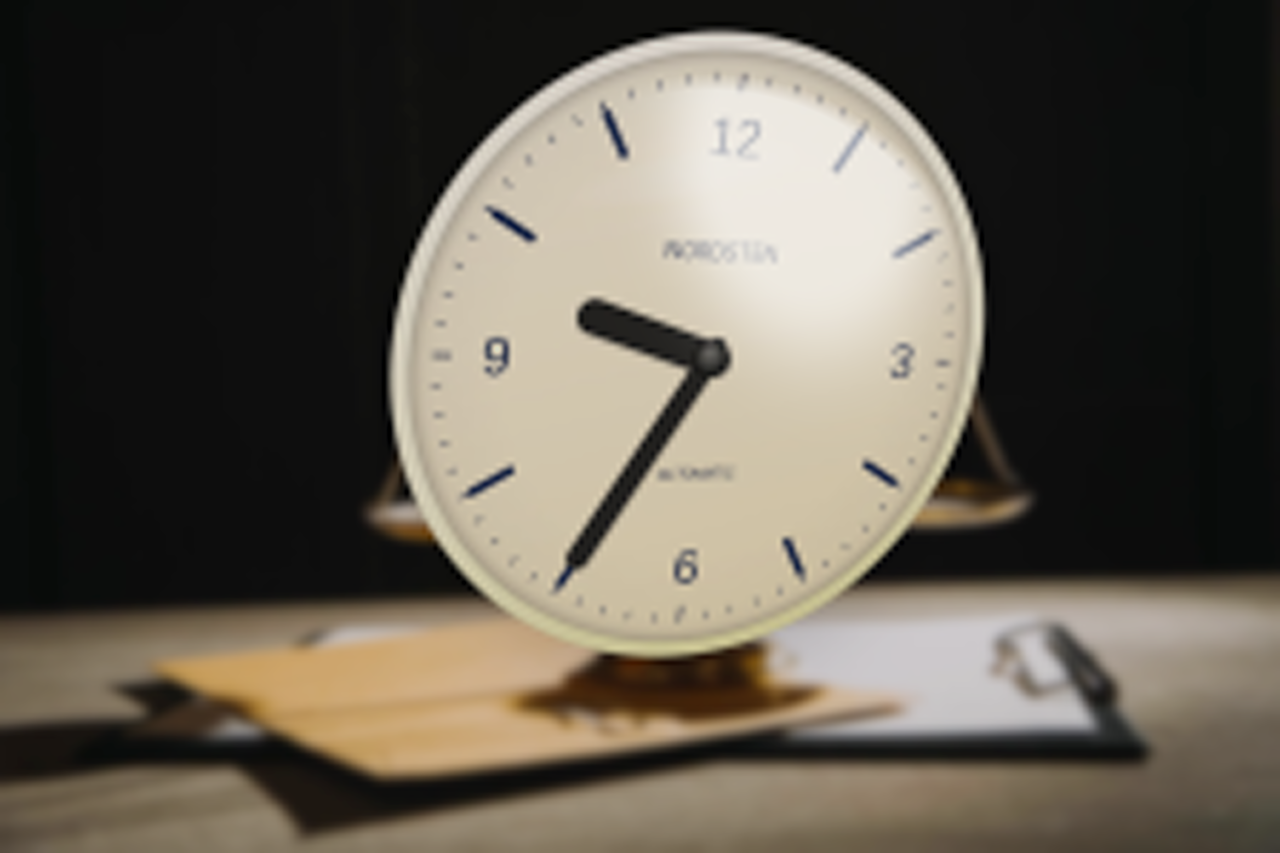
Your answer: 9.35
